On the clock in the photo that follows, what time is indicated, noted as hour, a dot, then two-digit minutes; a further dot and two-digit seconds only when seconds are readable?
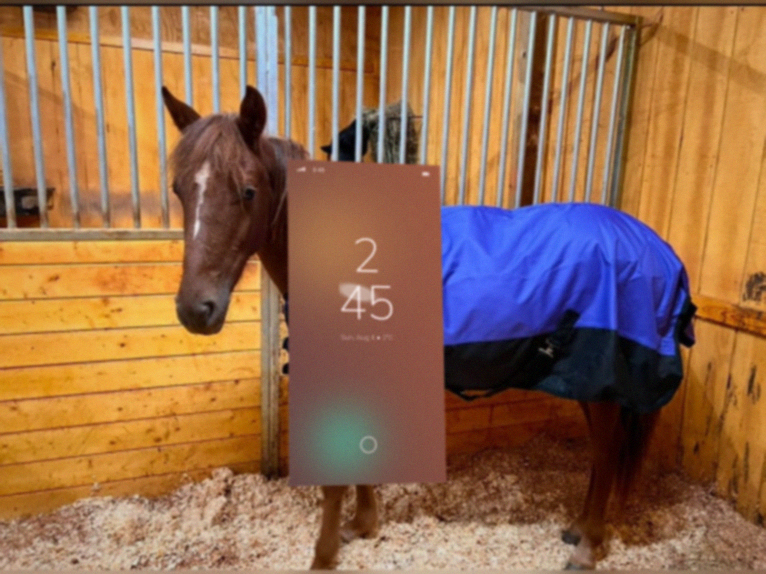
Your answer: 2.45
